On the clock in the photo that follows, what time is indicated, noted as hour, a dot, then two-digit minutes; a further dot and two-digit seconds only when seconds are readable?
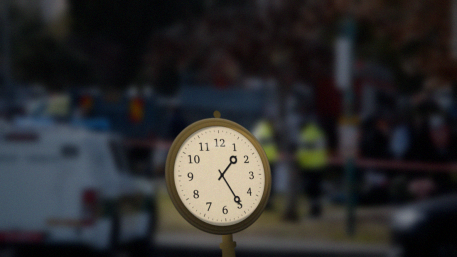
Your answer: 1.25
